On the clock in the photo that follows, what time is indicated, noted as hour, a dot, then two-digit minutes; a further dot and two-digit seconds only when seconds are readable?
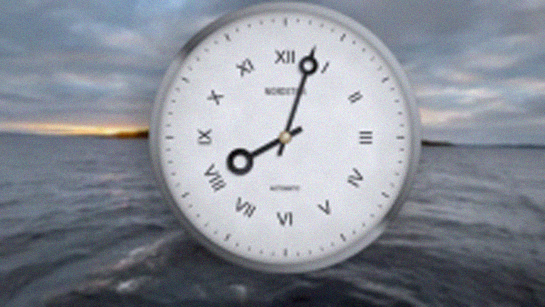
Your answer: 8.03
